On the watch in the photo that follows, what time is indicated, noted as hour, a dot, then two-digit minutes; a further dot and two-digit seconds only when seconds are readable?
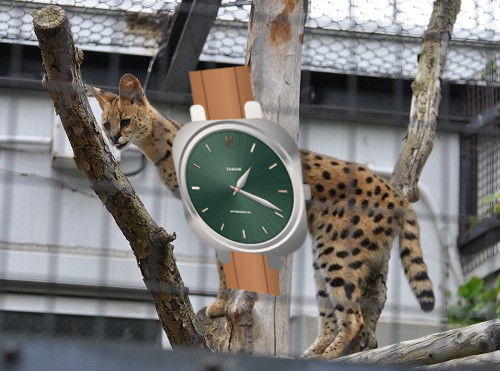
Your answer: 1.19
